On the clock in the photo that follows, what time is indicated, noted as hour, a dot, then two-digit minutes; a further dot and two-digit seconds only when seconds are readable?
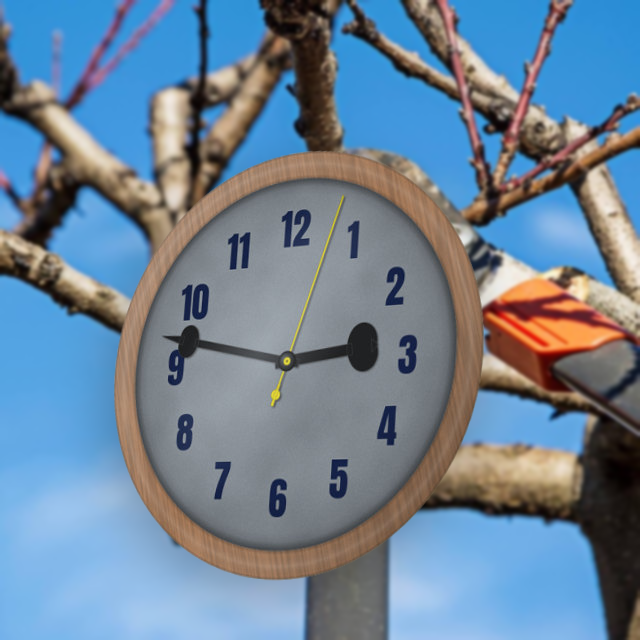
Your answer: 2.47.03
